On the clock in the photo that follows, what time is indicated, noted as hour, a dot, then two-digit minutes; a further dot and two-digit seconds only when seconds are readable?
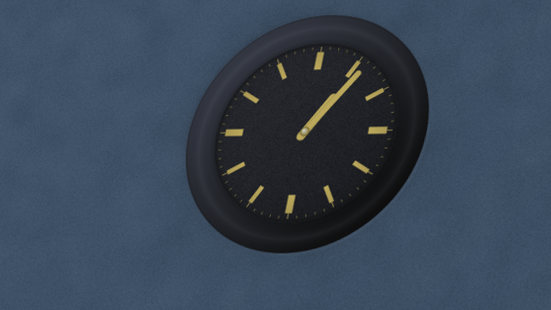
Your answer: 1.06
